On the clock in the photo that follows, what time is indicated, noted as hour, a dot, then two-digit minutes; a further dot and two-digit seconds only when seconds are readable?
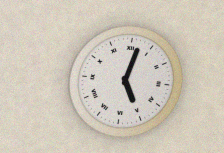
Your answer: 5.02
